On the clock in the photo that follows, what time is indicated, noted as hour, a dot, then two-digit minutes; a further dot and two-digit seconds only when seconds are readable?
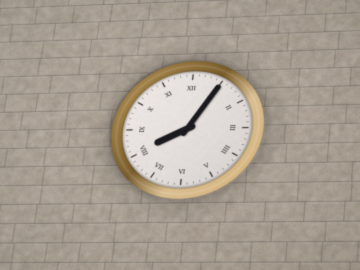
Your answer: 8.05
